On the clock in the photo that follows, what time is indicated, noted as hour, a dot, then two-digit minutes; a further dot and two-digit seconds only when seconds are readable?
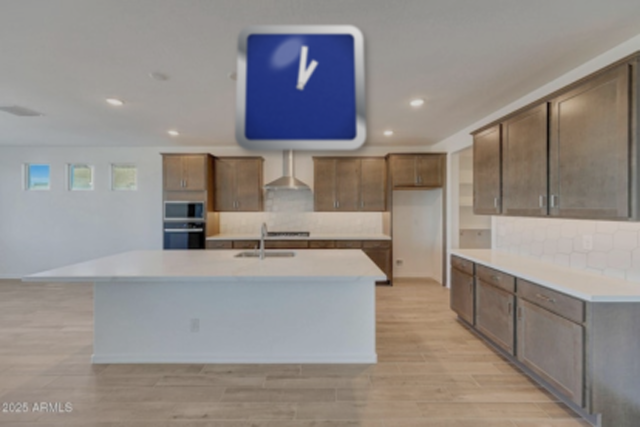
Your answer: 1.01
